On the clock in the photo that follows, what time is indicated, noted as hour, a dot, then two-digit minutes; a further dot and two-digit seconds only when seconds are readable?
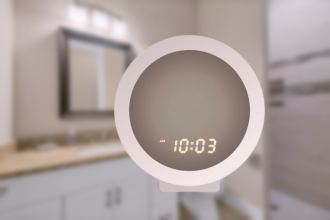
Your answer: 10.03
